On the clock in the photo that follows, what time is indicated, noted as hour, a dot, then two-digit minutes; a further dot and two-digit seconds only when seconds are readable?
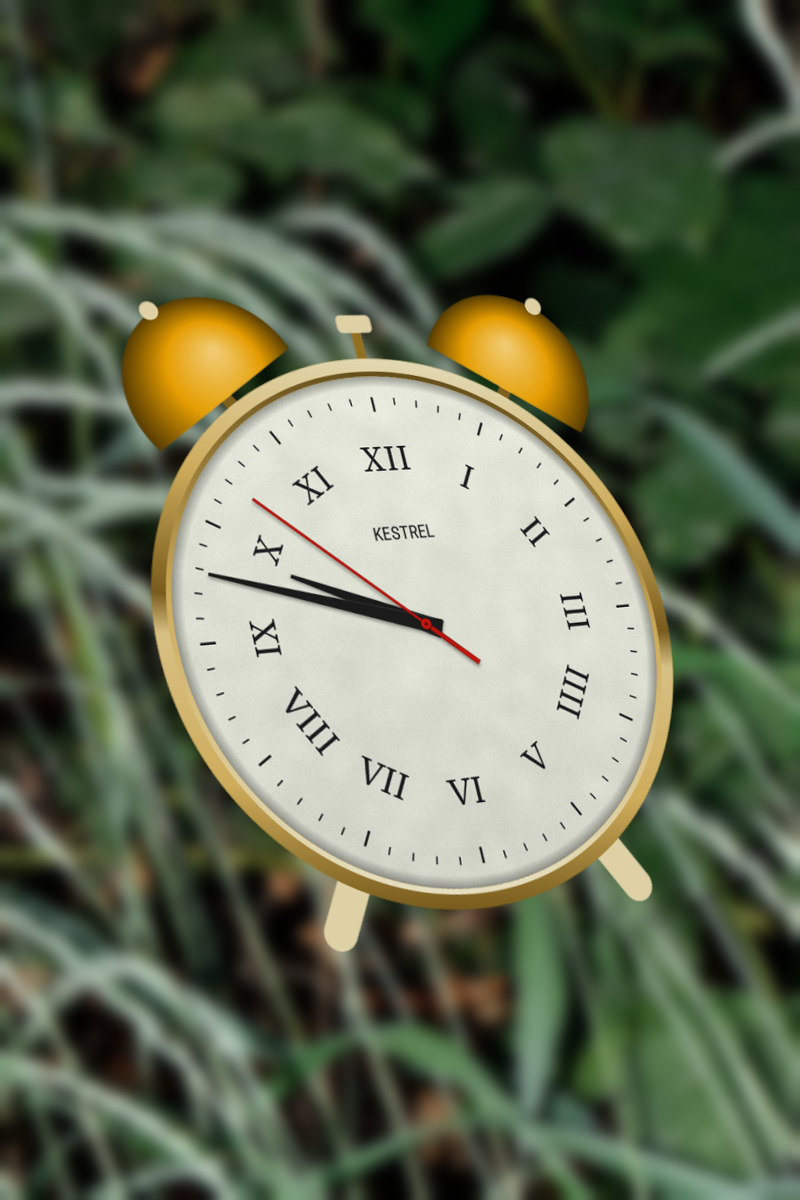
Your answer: 9.47.52
